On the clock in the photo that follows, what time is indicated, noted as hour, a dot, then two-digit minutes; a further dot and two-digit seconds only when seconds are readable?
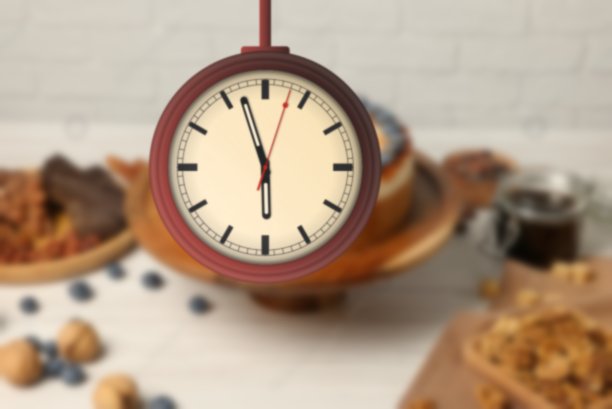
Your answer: 5.57.03
